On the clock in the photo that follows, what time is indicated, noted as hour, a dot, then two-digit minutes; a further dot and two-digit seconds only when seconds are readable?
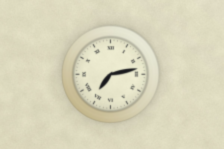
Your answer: 7.13
